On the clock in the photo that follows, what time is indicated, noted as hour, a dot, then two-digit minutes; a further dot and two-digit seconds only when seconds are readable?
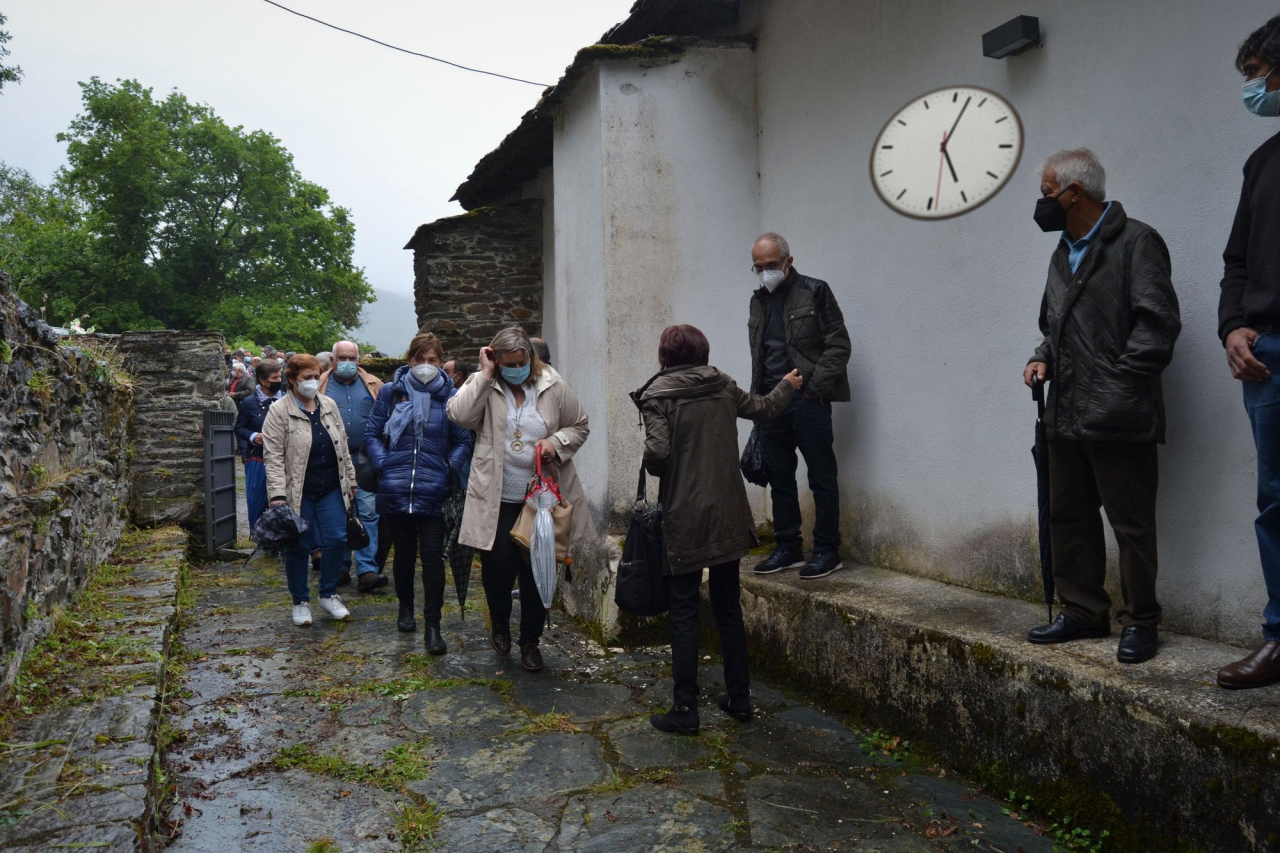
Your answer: 5.02.29
